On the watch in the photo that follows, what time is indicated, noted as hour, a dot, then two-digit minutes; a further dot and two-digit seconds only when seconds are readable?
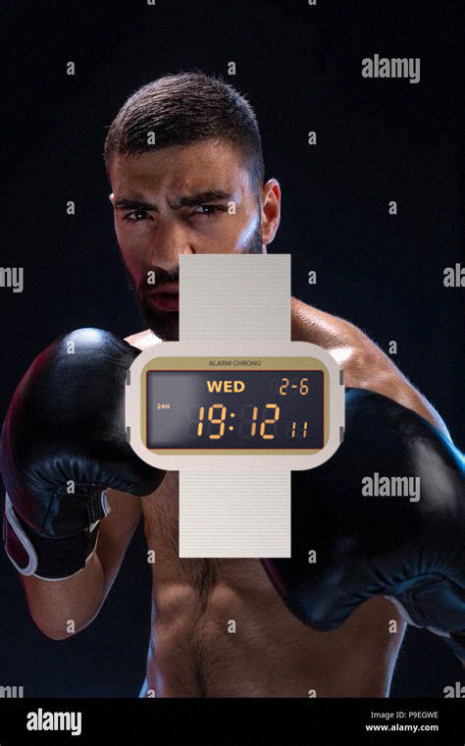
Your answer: 19.12.11
